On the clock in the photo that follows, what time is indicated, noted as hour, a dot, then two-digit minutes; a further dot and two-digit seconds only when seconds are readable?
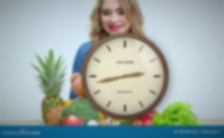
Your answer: 2.43
